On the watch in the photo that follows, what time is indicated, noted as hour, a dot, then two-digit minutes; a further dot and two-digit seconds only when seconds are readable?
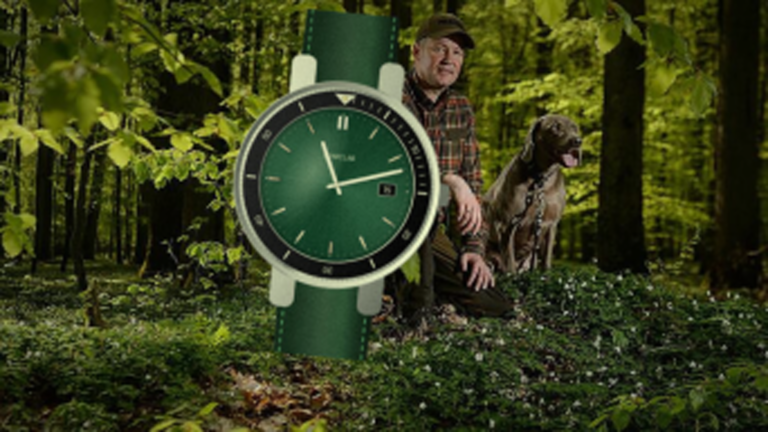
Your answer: 11.12
